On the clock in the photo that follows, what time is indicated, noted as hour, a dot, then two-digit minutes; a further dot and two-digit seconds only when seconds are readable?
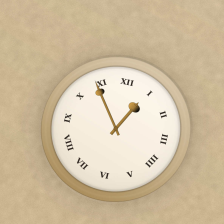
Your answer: 12.54
